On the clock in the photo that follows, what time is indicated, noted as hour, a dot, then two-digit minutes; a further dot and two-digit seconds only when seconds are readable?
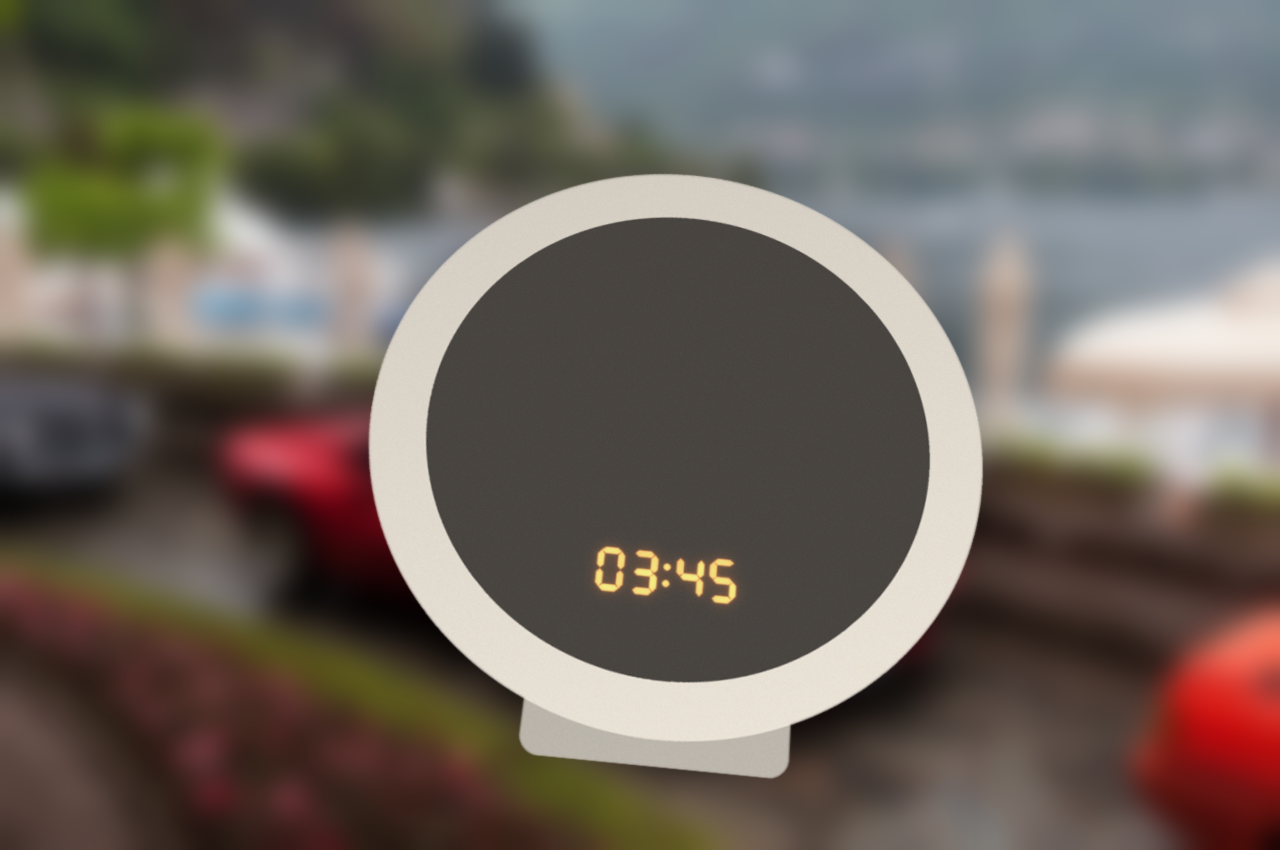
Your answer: 3.45
